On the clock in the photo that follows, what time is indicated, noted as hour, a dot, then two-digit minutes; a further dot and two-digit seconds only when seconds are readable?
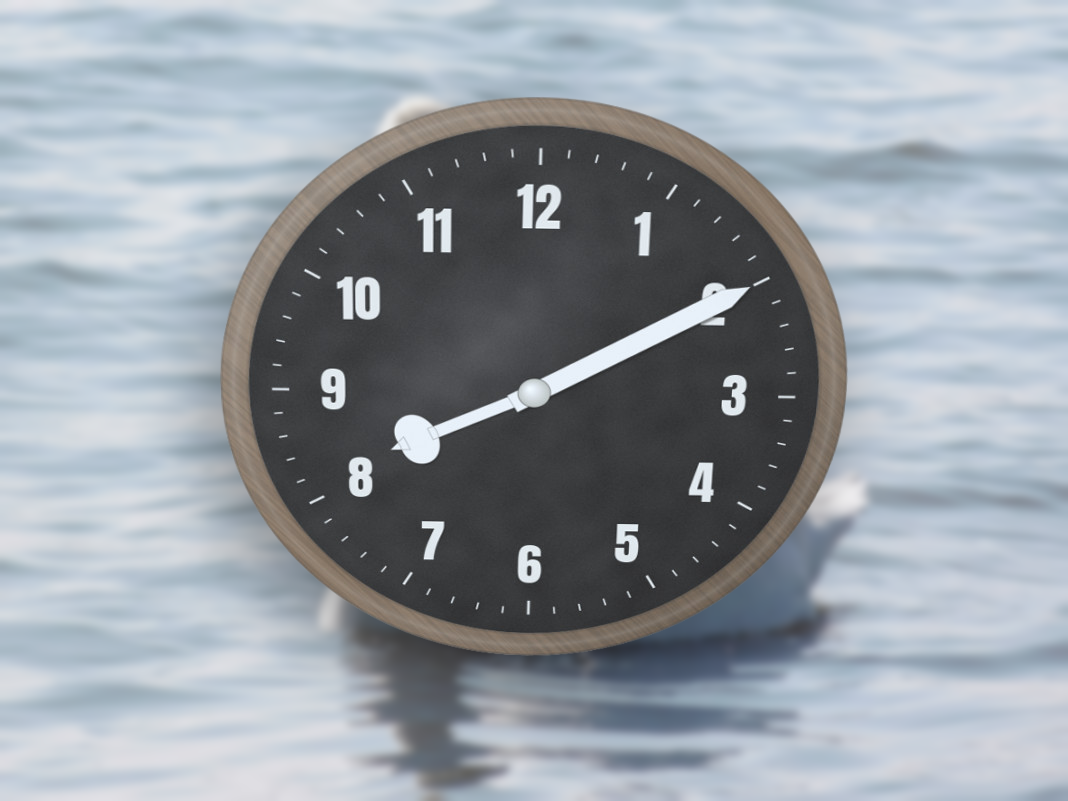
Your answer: 8.10
